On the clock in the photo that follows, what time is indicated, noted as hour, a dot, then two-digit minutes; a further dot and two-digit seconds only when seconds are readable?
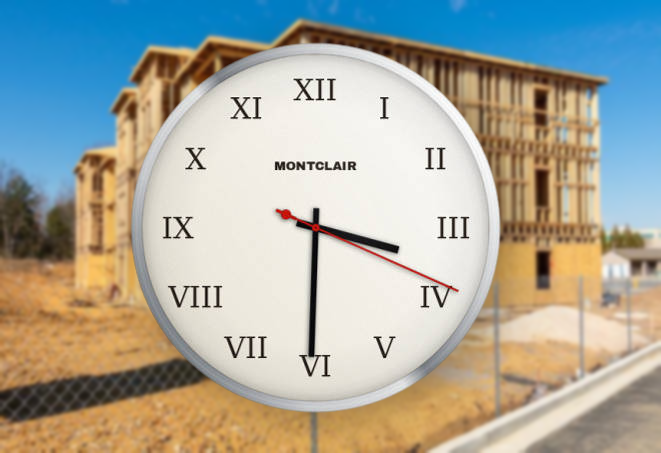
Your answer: 3.30.19
